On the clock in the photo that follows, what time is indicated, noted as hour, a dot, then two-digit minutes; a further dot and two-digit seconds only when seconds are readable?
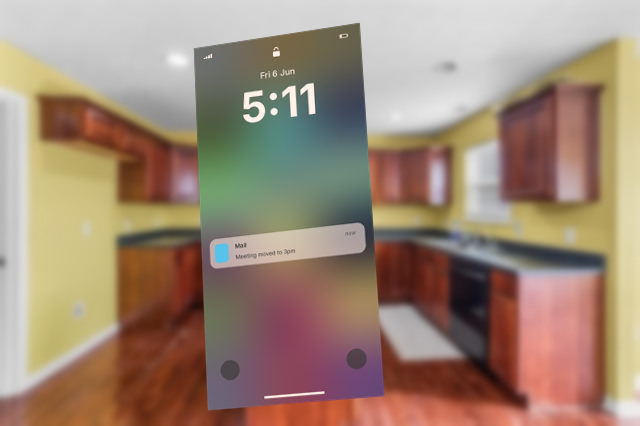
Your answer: 5.11
